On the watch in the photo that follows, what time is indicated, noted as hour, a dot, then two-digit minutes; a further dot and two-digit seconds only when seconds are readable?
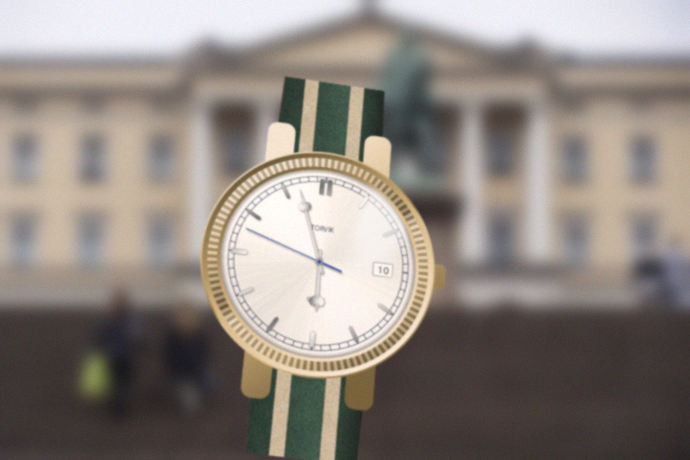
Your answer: 5.56.48
